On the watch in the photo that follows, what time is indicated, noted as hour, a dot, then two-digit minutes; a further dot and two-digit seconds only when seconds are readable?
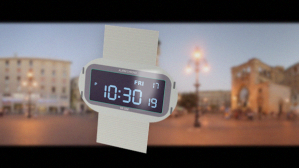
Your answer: 10.30.19
